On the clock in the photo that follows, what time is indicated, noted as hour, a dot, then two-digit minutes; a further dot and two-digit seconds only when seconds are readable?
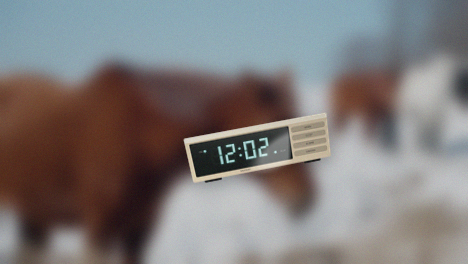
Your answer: 12.02
